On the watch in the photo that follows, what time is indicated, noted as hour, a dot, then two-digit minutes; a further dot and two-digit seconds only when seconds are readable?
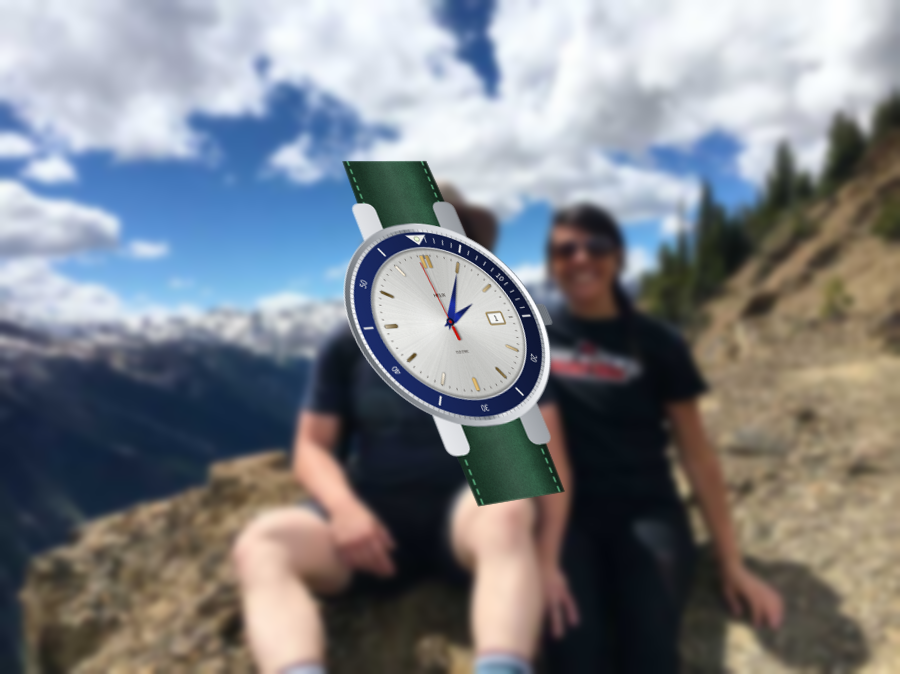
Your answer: 2.04.59
